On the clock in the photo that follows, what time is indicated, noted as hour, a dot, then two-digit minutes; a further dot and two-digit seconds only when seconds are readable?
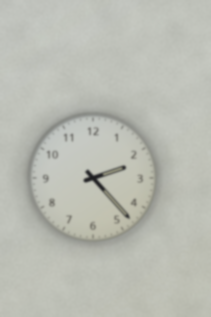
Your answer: 2.23
